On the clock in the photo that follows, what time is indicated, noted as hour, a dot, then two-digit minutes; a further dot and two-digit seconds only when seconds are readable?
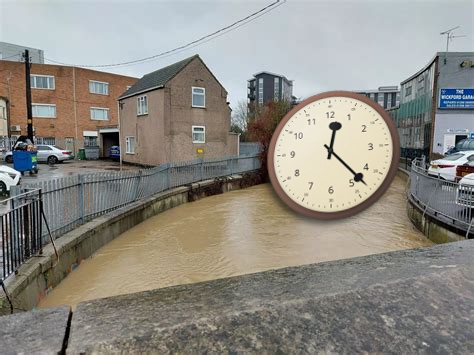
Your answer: 12.23
